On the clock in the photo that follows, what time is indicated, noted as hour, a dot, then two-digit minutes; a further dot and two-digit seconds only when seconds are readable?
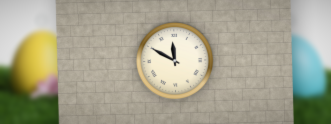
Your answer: 11.50
